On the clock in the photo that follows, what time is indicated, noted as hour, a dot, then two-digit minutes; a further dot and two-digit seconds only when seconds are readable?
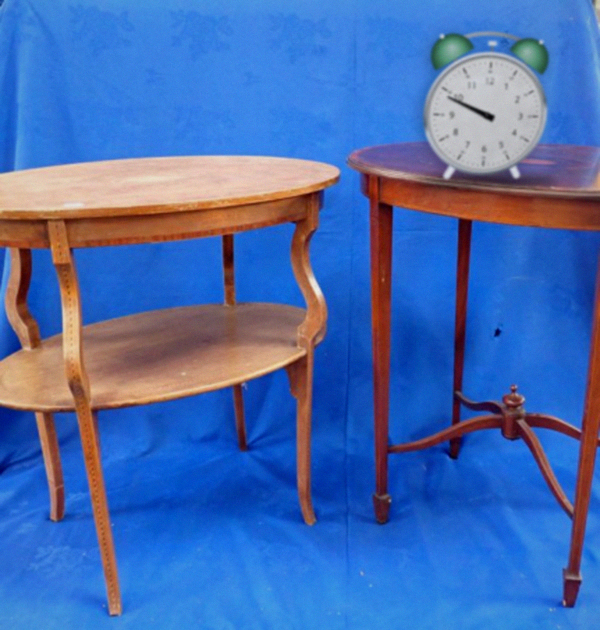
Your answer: 9.49
